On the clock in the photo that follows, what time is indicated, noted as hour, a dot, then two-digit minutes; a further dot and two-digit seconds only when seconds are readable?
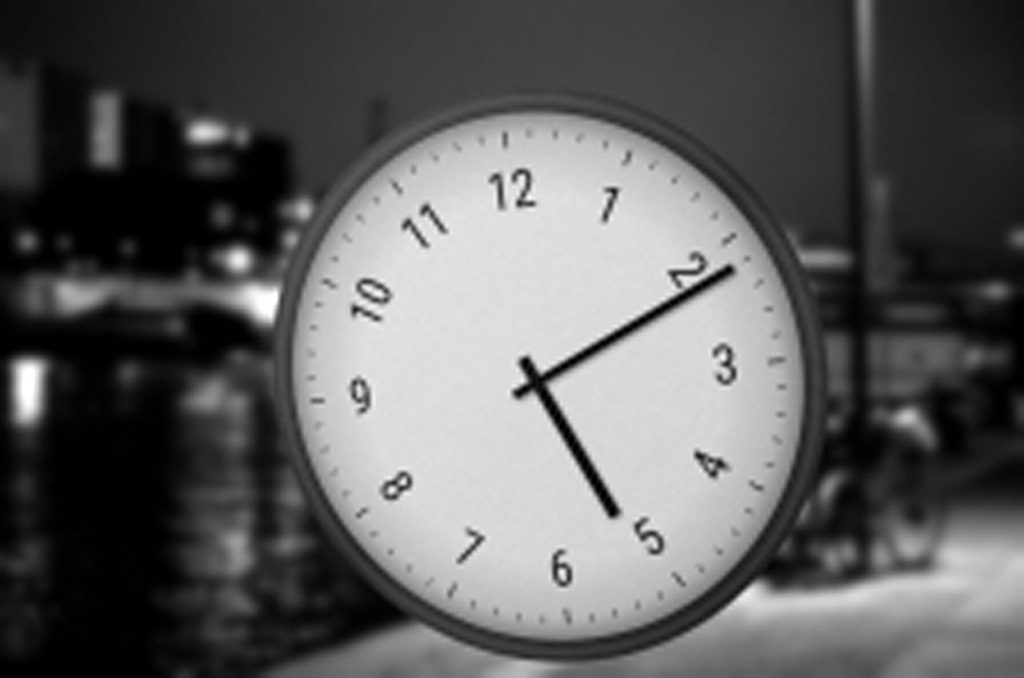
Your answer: 5.11
